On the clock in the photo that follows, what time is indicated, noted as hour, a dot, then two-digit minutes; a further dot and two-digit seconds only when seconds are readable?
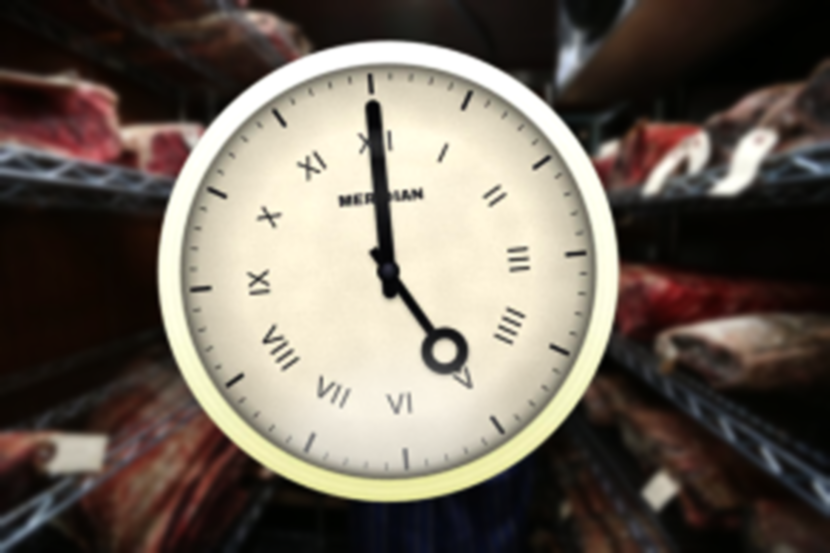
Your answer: 5.00
